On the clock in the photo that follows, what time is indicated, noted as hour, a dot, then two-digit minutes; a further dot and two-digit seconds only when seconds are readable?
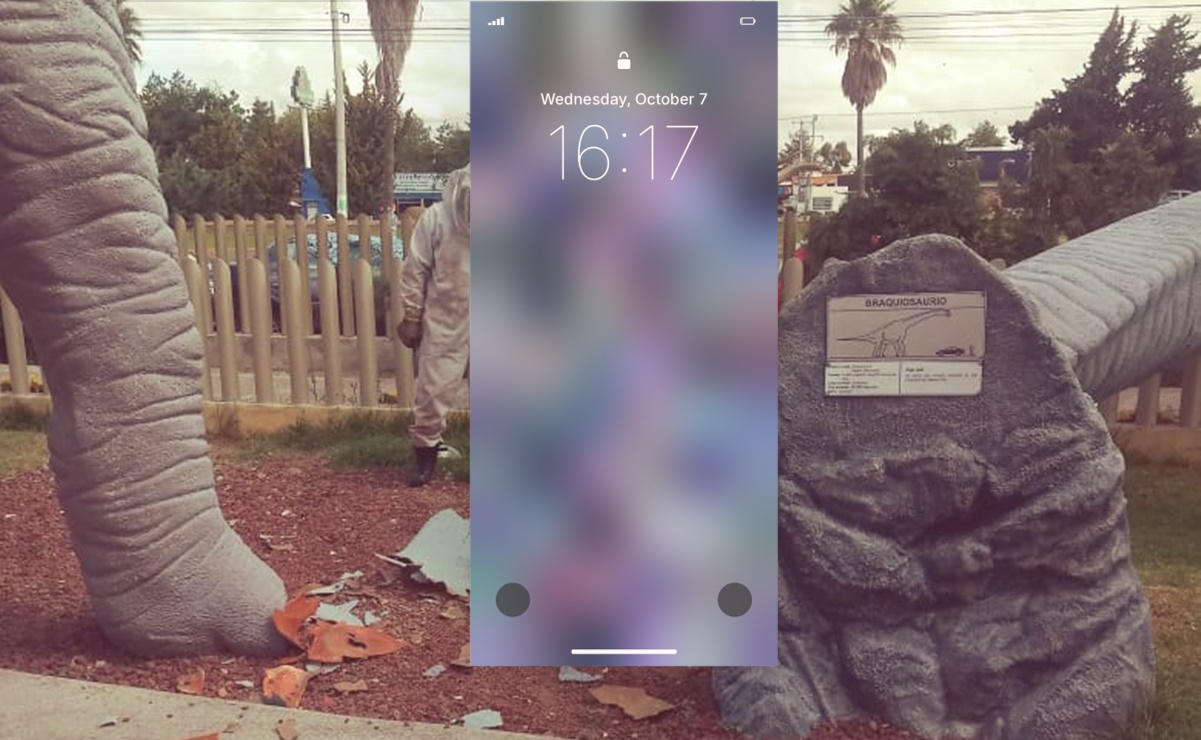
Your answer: 16.17
